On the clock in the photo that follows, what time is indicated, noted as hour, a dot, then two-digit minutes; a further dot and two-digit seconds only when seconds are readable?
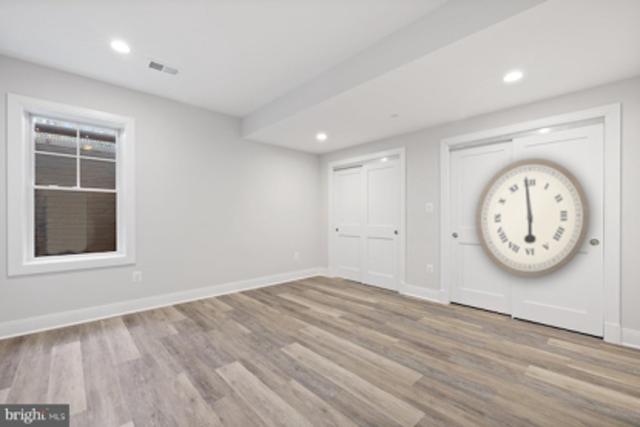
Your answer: 5.59
